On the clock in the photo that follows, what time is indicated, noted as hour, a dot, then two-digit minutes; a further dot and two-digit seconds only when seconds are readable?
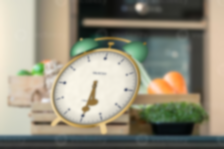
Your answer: 5.30
